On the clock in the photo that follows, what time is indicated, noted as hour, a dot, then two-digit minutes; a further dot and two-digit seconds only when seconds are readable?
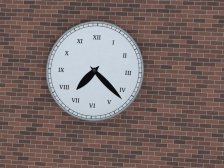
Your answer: 7.22
